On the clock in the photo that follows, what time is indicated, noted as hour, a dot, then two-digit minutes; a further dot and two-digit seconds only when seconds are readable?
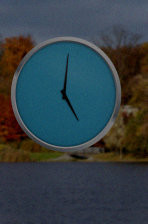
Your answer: 5.01
